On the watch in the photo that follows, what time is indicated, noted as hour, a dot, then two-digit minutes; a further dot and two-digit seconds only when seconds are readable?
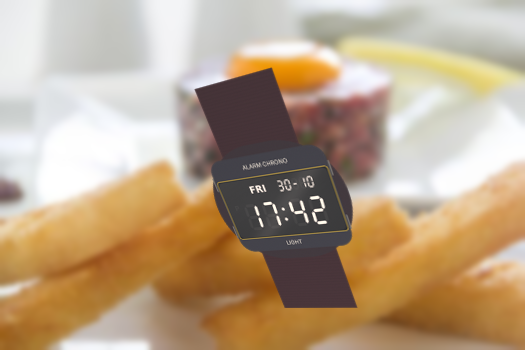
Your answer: 17.42
